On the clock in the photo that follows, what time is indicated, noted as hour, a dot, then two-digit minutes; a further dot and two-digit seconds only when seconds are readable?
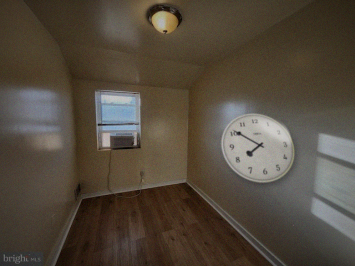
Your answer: 7.51
